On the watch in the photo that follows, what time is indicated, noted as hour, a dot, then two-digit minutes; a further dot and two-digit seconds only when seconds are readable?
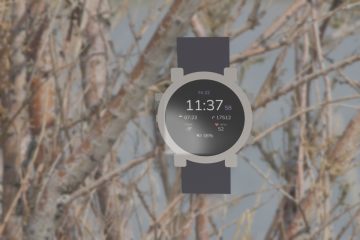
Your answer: 11.37
